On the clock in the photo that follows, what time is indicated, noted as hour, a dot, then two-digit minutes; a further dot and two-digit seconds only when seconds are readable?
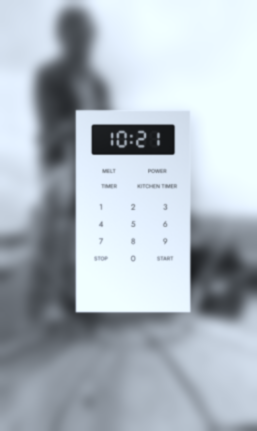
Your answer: 10.21
